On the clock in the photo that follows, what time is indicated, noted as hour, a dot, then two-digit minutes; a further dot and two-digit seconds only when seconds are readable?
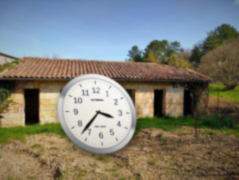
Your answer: 3.37
